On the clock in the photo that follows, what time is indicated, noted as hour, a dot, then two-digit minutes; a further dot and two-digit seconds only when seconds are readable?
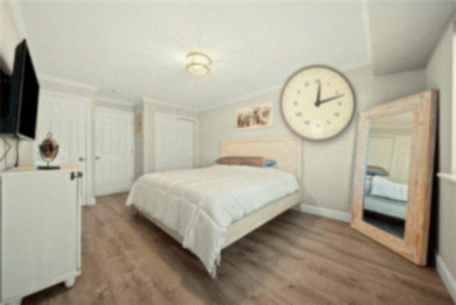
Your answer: 12.12
